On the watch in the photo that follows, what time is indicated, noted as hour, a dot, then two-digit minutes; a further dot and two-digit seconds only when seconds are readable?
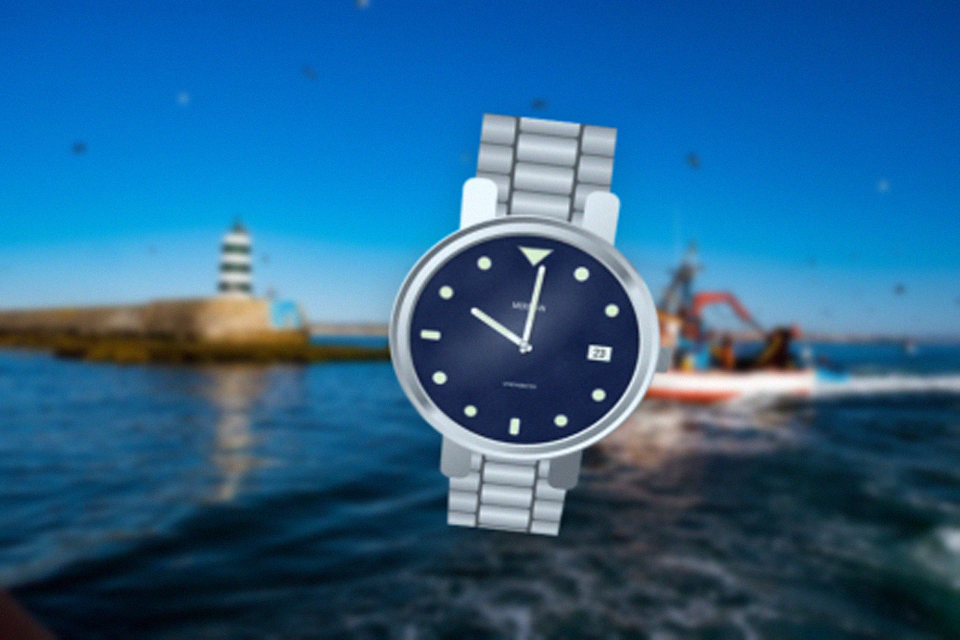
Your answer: 10.01
